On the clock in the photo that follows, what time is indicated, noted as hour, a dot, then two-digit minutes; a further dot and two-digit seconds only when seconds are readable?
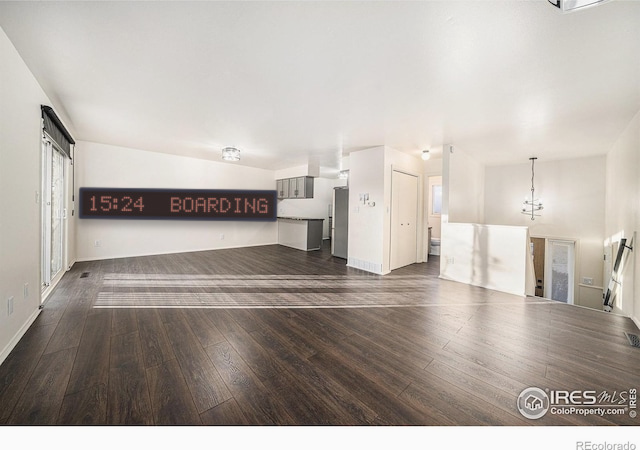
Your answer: 15.24
